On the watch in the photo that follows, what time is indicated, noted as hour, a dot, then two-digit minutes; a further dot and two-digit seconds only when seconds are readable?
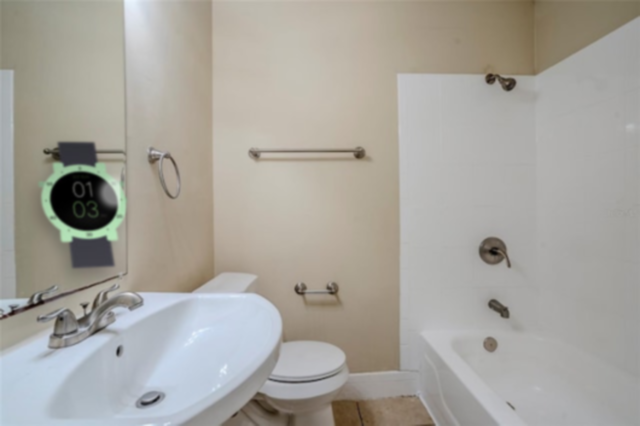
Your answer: 1.03
